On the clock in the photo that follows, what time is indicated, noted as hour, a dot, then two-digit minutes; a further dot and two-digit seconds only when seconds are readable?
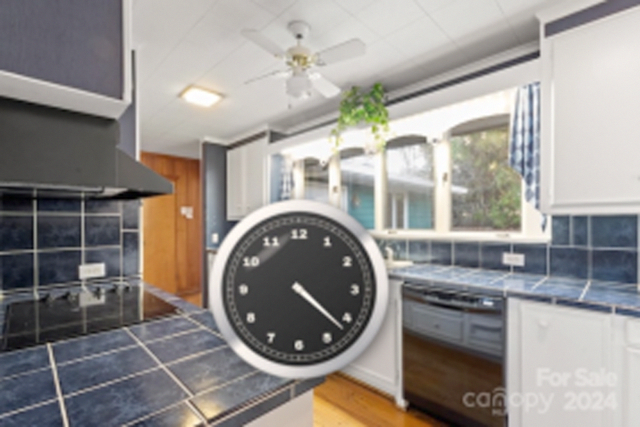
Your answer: 4.22
